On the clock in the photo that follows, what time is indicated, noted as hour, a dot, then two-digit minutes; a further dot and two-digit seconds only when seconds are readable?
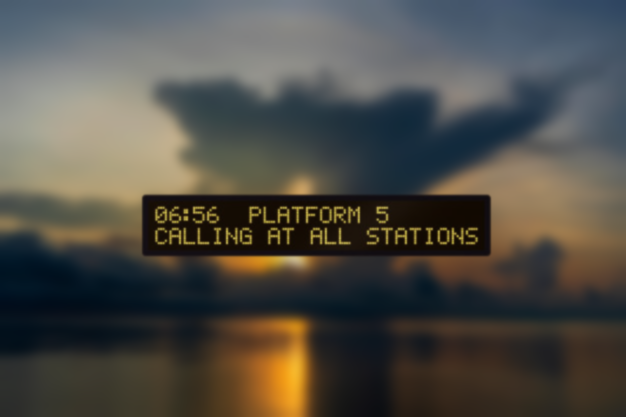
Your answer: 6.56
